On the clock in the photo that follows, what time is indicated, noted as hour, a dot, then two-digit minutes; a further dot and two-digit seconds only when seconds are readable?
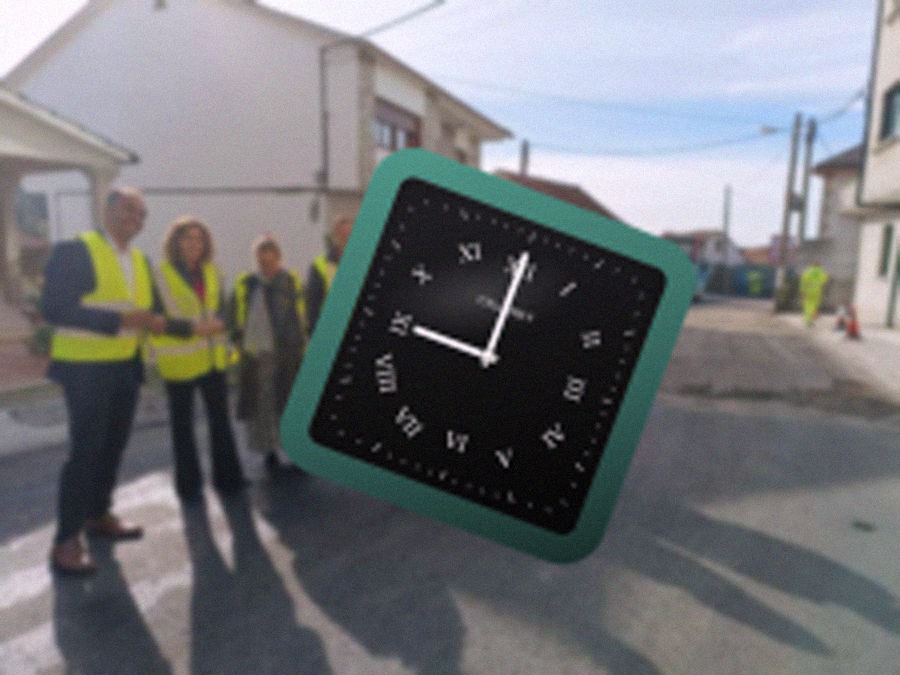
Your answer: 9.00
